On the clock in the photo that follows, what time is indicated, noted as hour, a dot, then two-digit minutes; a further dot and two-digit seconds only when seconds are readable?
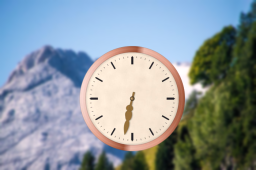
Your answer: 6.32
